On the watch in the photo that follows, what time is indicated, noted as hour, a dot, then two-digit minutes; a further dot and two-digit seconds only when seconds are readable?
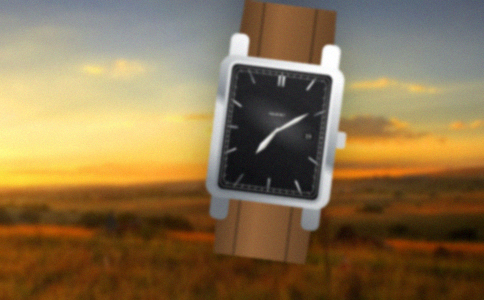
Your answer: 7.09
